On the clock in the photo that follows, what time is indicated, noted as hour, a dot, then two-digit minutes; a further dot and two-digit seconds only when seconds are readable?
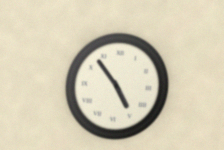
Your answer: 4.53
